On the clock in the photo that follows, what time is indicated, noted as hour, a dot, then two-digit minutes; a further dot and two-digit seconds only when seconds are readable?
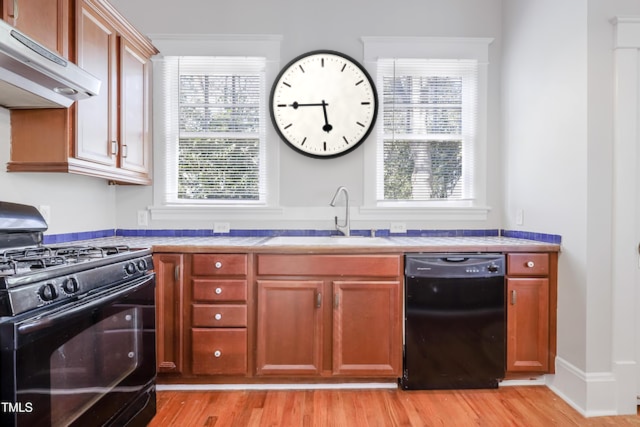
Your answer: 5.45
